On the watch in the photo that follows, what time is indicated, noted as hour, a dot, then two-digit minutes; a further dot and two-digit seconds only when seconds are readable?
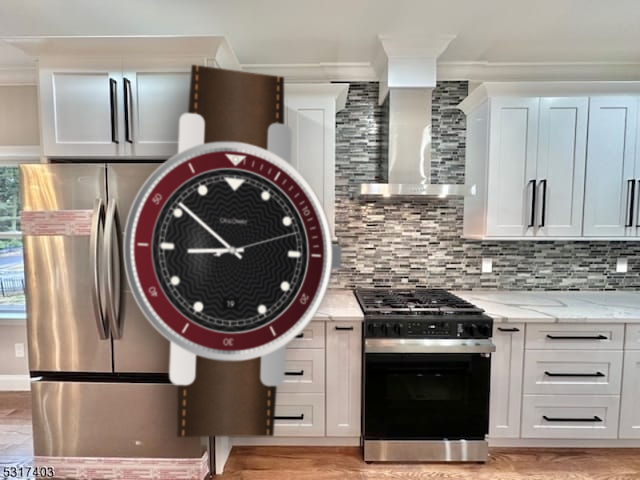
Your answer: 8.51.12
